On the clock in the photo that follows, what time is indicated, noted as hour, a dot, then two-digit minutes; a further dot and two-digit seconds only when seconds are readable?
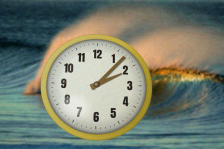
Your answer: 2.07
